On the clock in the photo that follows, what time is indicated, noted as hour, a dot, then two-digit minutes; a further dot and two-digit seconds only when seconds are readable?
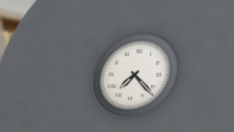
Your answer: 7.22
